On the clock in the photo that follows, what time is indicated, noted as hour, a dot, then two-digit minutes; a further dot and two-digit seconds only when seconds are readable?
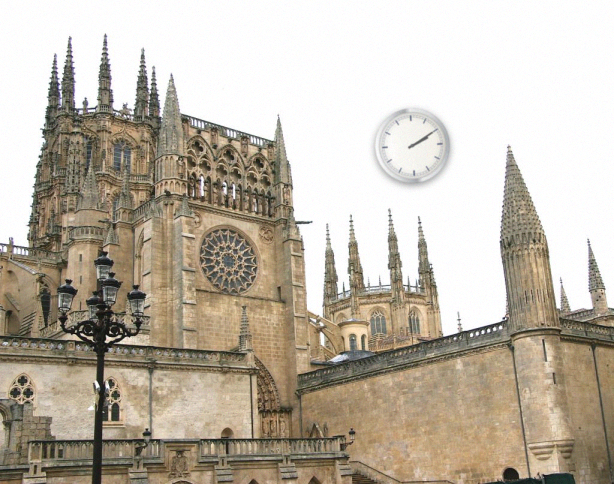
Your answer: 2.10
